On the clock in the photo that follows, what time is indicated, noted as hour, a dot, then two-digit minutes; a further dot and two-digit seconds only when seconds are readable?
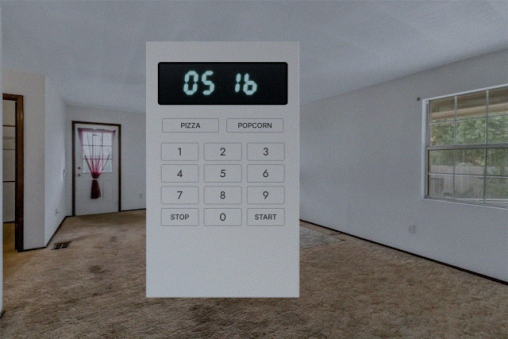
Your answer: 5.16
